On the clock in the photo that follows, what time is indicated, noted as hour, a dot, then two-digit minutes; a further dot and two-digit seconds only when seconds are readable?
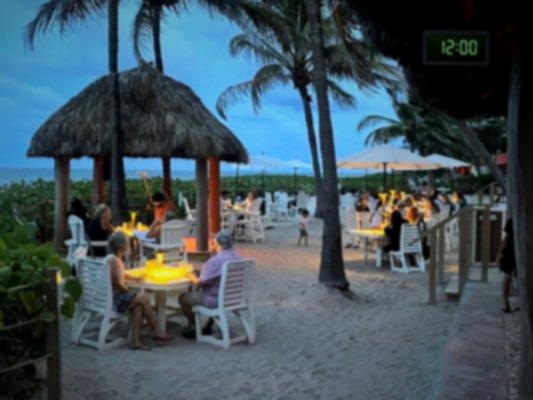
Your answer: 12.00
